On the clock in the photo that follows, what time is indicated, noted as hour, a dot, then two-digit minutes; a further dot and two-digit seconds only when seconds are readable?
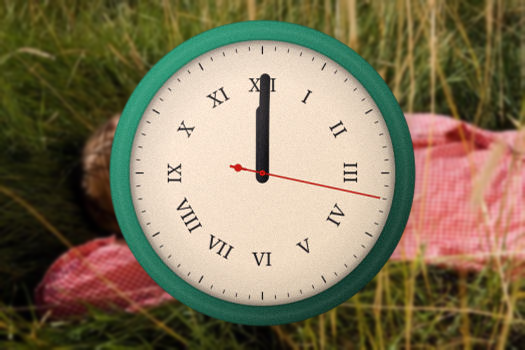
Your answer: 12.00.17
